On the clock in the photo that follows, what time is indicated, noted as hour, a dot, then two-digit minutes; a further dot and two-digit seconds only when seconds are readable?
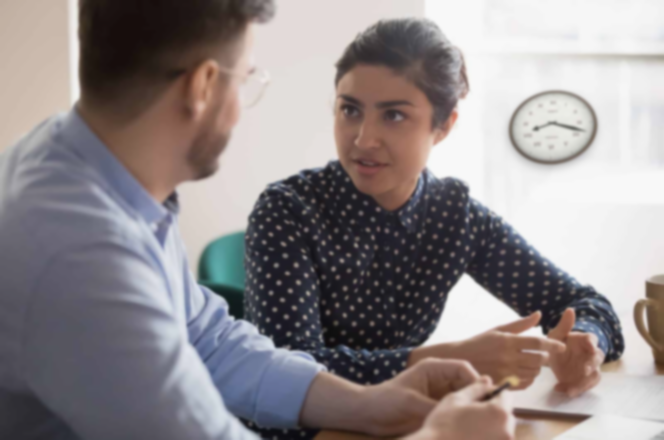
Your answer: 8.18
